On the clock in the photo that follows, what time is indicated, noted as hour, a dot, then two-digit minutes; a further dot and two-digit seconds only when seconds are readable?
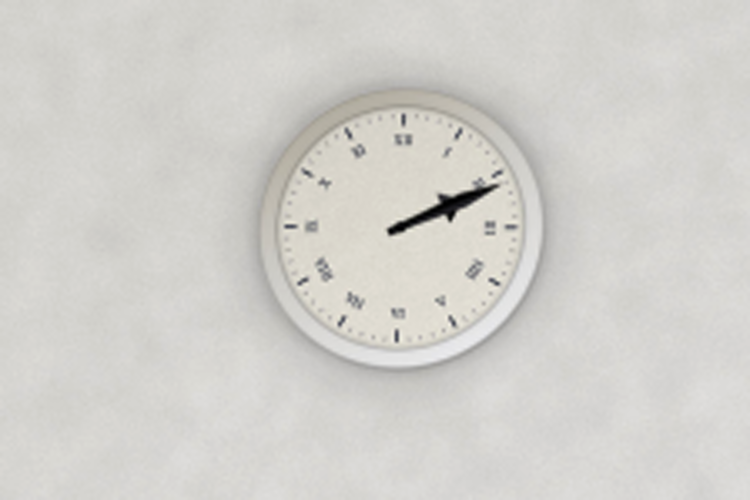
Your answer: 2.11
